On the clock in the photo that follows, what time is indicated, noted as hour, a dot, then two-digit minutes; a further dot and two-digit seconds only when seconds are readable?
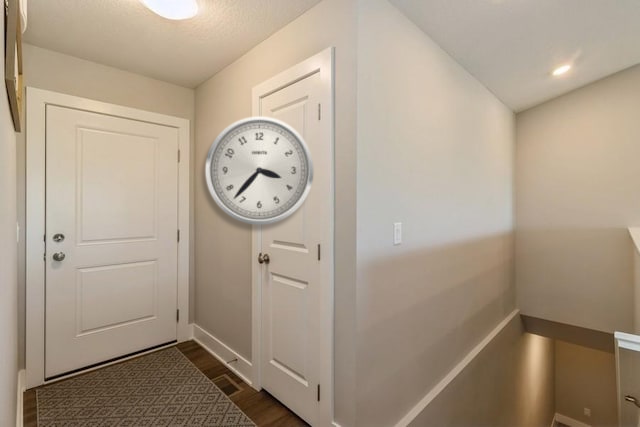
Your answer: 3.37
